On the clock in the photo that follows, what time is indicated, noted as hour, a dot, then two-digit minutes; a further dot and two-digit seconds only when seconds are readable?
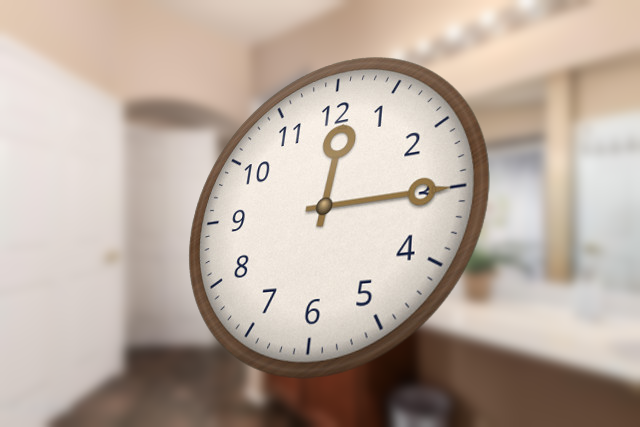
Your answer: 12.15
